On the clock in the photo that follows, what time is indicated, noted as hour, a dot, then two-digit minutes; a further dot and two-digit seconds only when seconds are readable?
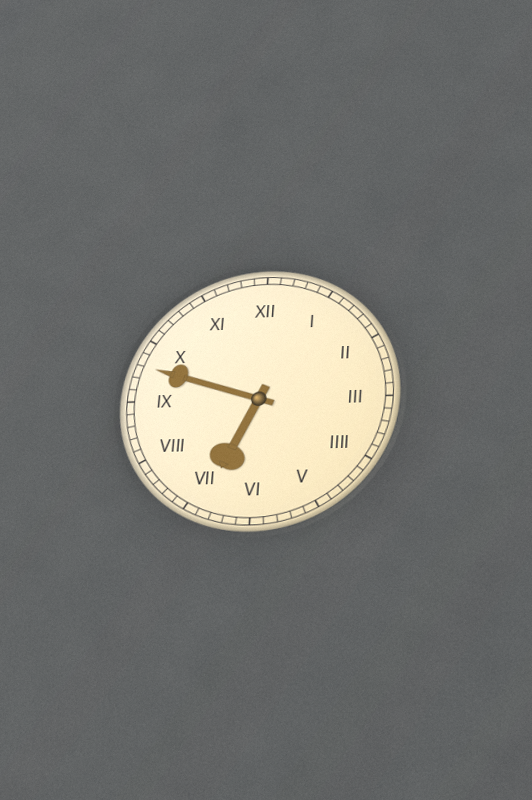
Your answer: 6.48
